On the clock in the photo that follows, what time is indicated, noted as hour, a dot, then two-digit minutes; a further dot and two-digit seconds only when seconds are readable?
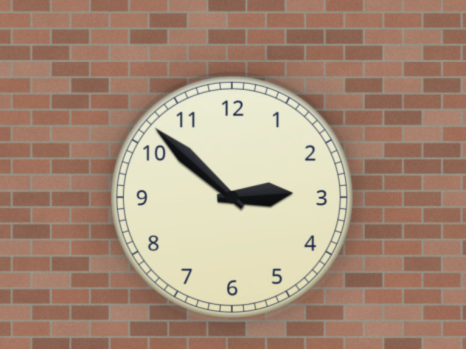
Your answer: 2.52
